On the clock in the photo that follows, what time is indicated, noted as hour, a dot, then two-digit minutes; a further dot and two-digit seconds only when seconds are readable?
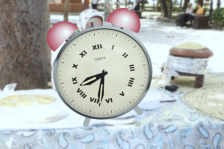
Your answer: 8.33
